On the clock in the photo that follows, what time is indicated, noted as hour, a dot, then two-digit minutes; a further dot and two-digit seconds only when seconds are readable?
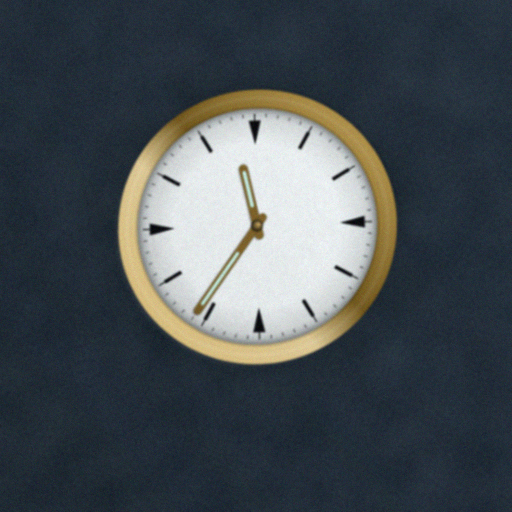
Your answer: 11.36
